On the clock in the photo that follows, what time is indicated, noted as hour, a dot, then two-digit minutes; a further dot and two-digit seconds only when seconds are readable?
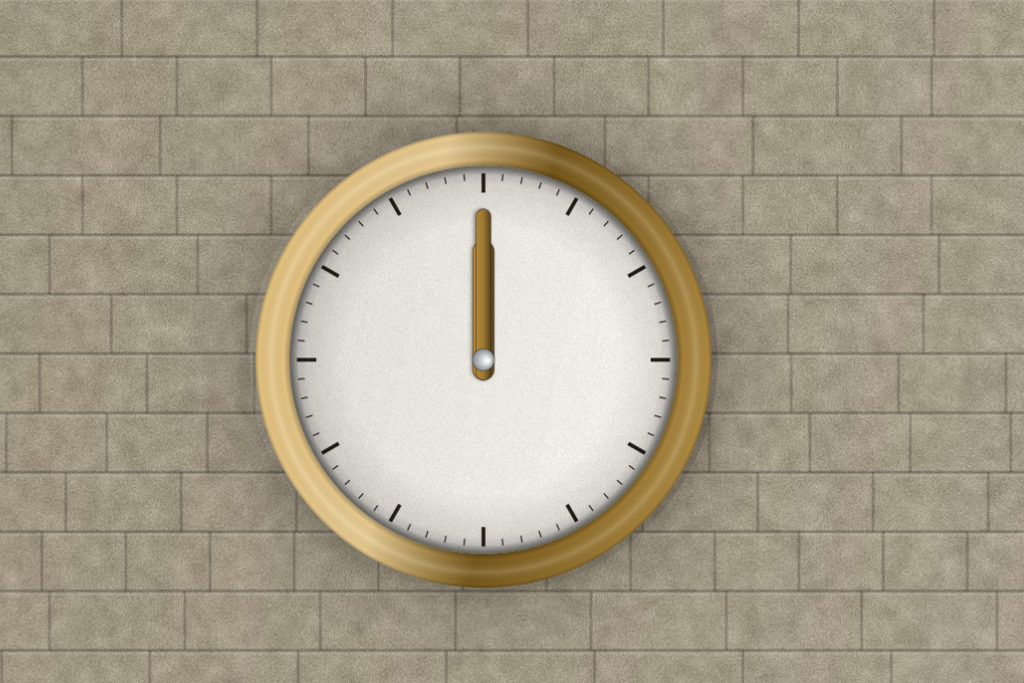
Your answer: 12.00
